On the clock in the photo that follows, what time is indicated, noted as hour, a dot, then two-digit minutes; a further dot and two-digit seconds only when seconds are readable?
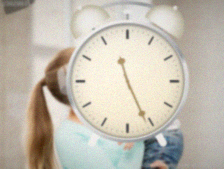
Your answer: 11.26
